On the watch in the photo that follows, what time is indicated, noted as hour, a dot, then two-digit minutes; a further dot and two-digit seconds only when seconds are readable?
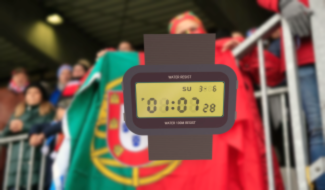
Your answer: 1.07.28
